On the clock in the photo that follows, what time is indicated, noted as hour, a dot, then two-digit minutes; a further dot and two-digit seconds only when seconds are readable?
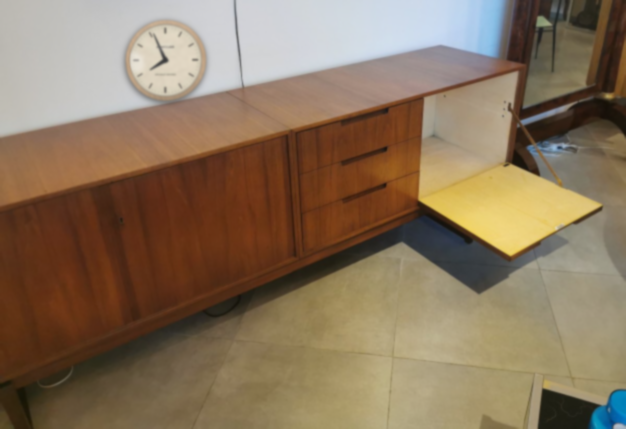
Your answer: 7.56
